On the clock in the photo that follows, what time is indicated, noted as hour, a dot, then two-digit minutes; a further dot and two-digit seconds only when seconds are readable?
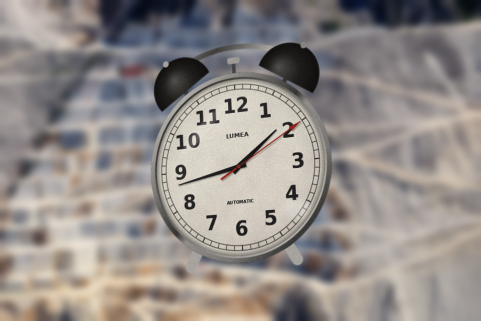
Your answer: 1.43.10
